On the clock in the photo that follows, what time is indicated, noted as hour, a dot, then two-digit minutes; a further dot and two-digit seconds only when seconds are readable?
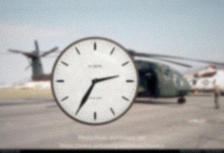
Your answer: 2.35
